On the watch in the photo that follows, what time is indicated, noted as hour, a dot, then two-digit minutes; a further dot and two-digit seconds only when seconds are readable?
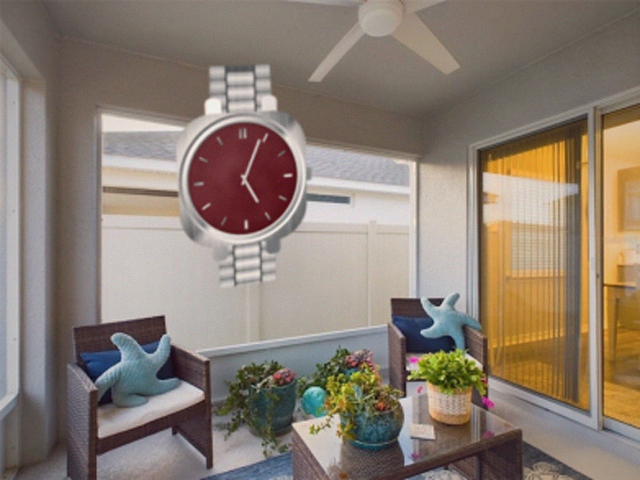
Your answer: 5.04
